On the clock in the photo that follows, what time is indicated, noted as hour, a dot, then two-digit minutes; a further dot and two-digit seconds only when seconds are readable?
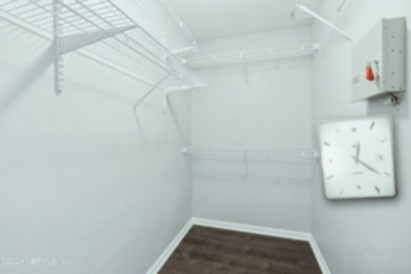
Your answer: 12.21
